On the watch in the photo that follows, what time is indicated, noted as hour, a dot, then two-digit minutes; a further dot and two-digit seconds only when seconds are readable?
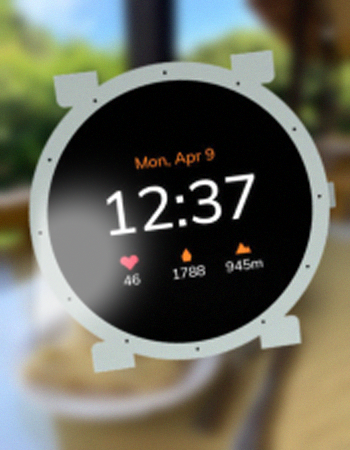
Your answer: 12.37
